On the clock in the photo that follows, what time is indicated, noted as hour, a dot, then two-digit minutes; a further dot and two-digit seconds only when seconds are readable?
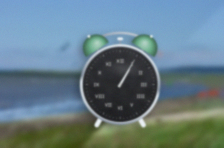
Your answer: 1.05
